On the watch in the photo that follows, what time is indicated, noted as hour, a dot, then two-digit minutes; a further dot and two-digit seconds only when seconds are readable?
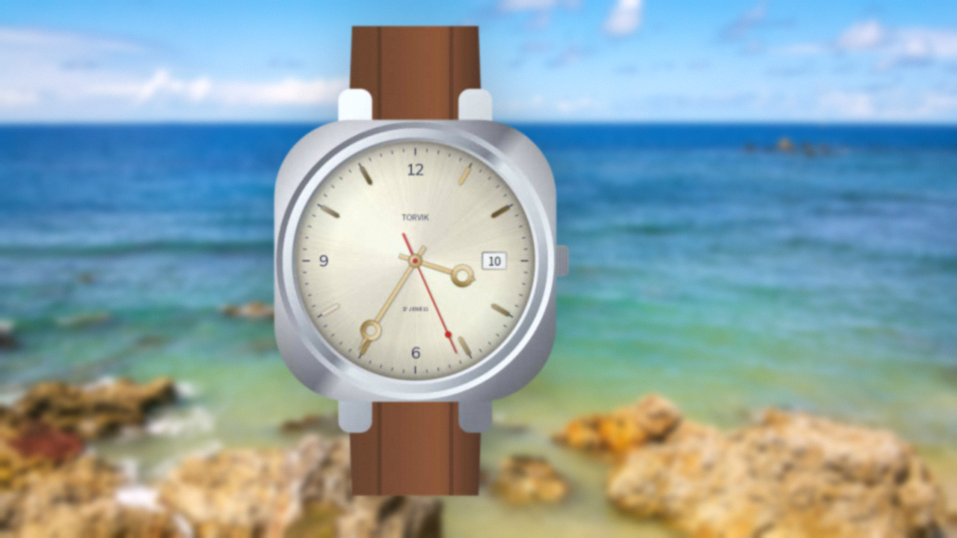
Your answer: 3.35.26
